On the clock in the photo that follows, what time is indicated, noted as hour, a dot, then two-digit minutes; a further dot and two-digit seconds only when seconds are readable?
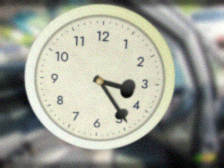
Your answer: 3.24
